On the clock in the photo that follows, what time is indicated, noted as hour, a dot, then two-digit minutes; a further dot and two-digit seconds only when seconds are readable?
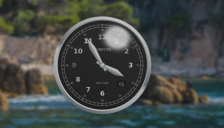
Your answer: 3.55
